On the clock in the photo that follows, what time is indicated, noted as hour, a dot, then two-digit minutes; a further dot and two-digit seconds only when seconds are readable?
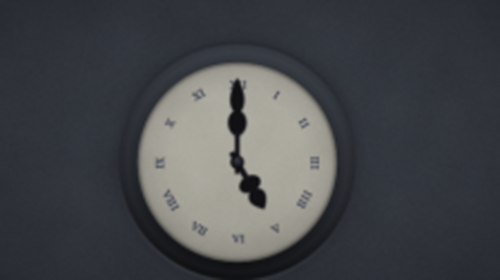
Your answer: 5.00
